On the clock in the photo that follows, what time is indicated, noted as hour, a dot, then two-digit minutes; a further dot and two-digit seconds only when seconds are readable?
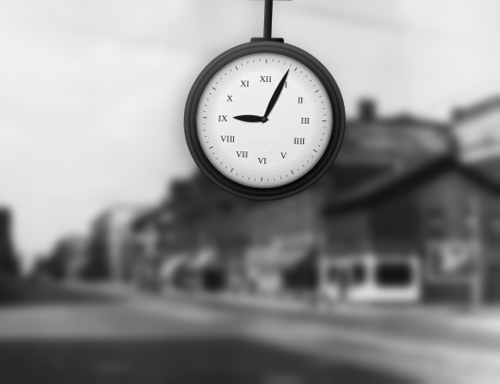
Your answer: 9.04
